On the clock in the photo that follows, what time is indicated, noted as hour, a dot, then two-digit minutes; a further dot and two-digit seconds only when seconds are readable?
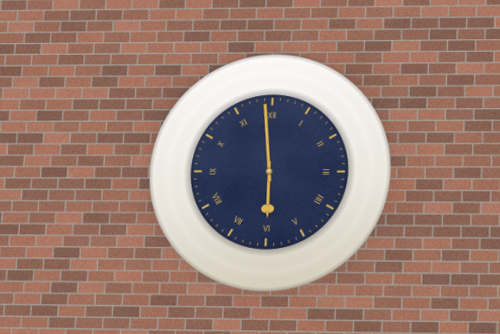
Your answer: 5.59
